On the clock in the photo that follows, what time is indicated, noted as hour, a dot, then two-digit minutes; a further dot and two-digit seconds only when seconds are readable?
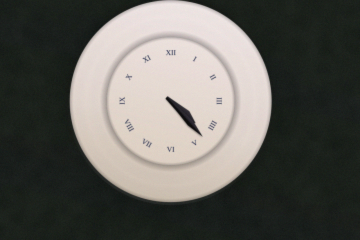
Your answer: 4.23
